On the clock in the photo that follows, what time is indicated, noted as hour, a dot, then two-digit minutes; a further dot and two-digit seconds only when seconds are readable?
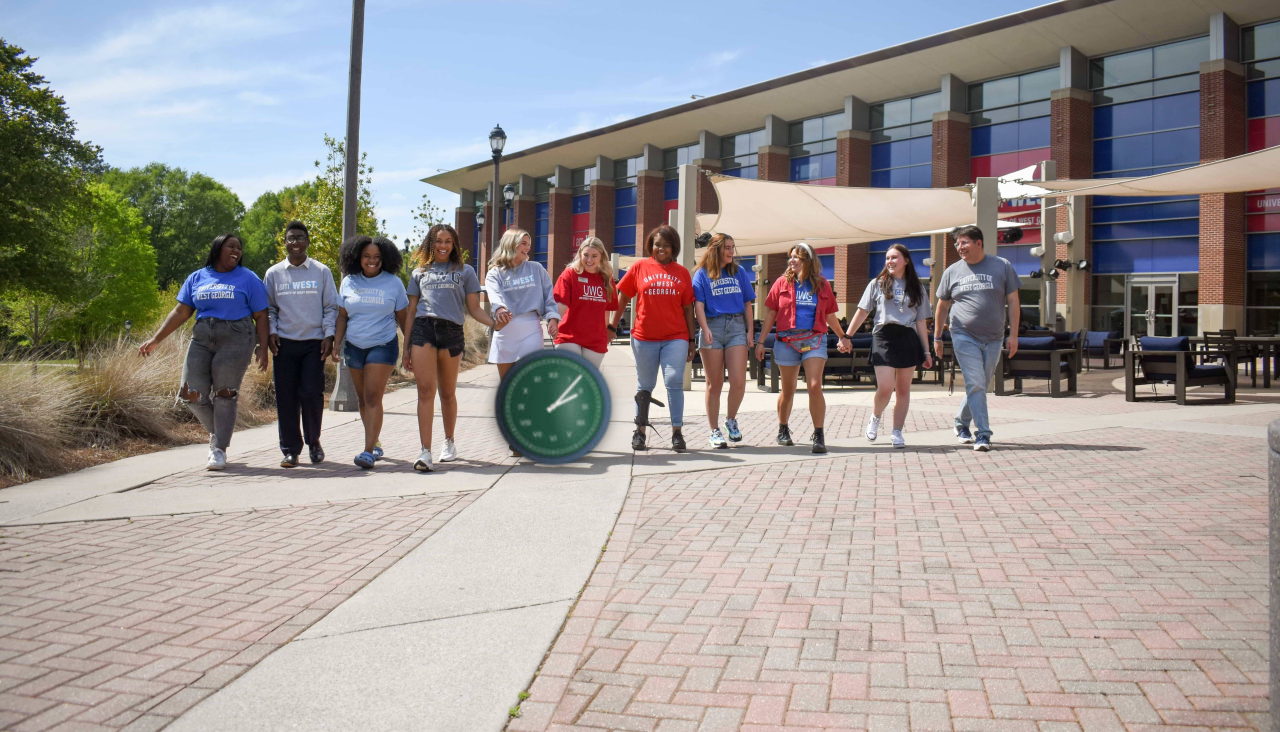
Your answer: 2.07
